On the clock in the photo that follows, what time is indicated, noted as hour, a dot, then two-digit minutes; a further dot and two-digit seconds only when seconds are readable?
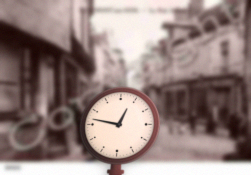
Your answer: 12.47
